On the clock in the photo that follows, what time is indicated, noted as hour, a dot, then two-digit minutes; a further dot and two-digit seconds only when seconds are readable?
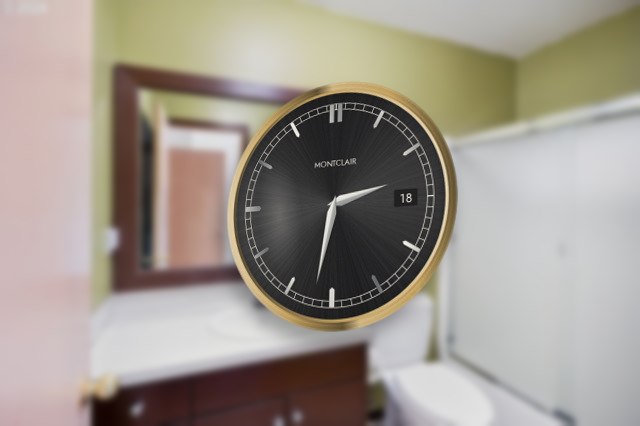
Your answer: 2.32
